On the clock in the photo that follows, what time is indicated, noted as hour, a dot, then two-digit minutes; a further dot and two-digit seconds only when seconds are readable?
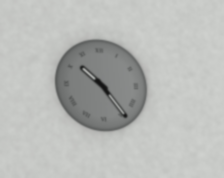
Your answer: 10.24
